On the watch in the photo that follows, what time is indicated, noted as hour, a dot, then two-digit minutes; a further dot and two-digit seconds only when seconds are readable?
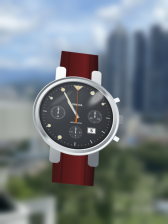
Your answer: 10.55
